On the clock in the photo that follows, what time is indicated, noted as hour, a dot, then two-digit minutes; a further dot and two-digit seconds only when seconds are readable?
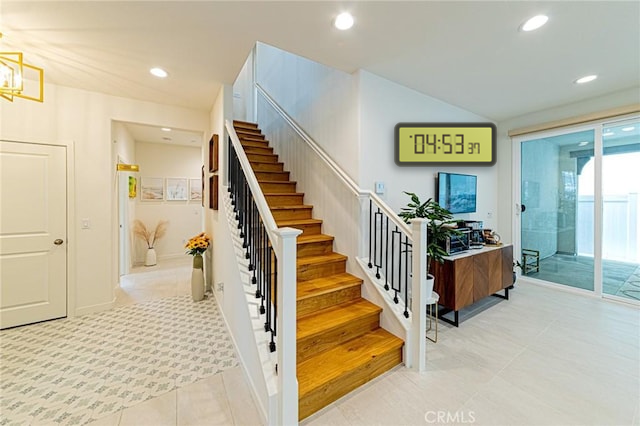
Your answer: 4.53.37
